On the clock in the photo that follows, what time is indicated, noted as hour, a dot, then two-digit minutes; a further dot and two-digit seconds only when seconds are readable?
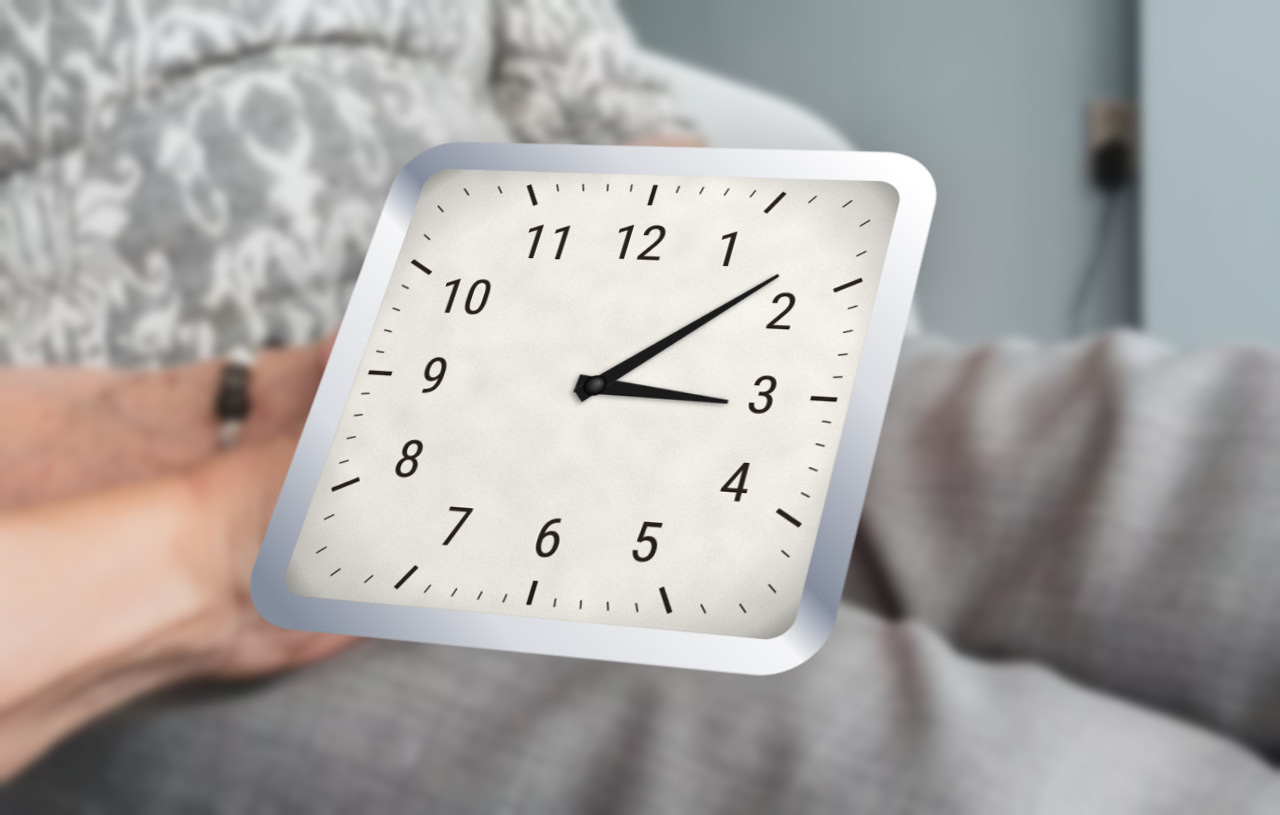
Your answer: 3.08
